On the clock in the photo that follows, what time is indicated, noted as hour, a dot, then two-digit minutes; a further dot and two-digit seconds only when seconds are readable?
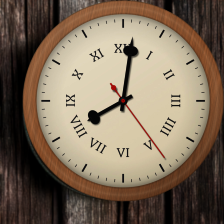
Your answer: 8.01.24
